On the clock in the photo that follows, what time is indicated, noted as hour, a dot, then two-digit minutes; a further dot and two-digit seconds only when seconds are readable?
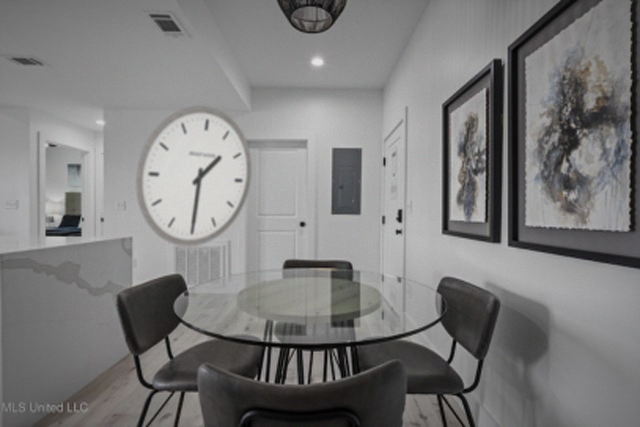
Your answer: 1.30
